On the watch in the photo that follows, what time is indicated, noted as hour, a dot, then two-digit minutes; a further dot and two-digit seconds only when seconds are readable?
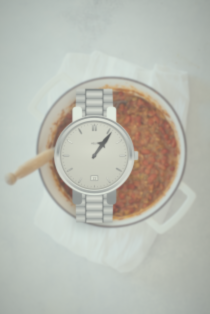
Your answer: 1.06
